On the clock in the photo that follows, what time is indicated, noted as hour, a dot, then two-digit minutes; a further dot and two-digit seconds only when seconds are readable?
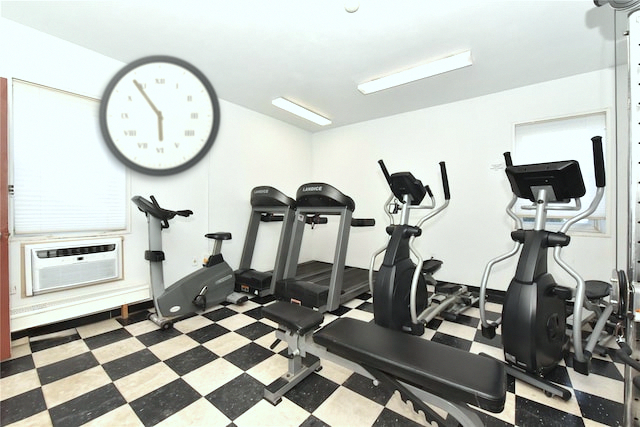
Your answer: 5.54
